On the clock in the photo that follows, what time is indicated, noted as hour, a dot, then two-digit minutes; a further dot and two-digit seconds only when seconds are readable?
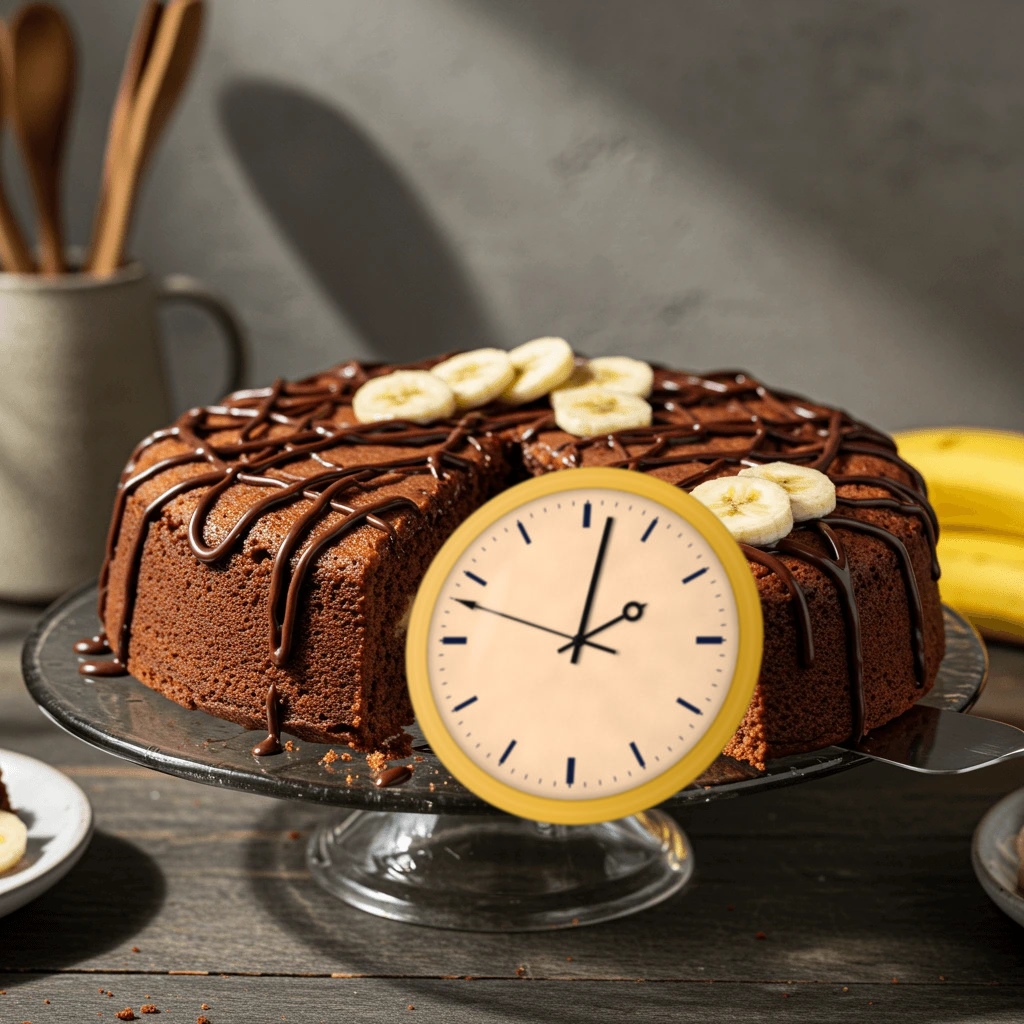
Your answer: 2.01.48
